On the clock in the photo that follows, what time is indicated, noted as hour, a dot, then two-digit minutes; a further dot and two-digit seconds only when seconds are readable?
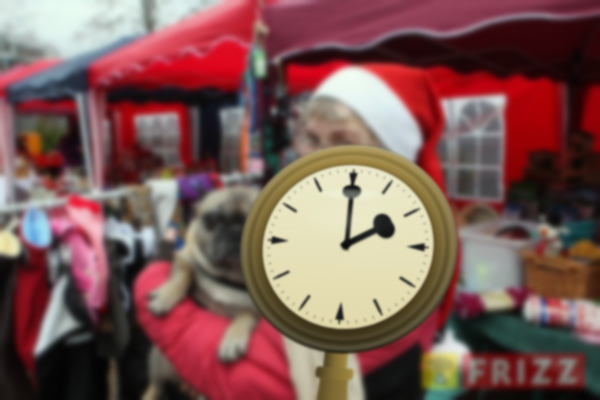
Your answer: 2.00
